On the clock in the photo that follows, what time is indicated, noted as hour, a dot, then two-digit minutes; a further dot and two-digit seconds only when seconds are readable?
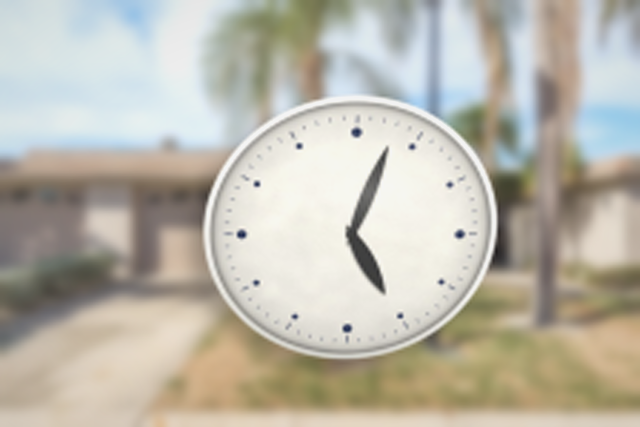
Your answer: 5.03
